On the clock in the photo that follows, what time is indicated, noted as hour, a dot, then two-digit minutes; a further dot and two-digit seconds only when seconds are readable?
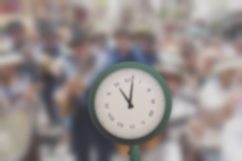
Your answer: 11.02
